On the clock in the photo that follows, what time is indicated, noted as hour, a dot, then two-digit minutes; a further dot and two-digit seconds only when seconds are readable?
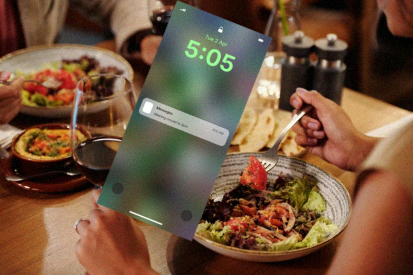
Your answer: 5.05
